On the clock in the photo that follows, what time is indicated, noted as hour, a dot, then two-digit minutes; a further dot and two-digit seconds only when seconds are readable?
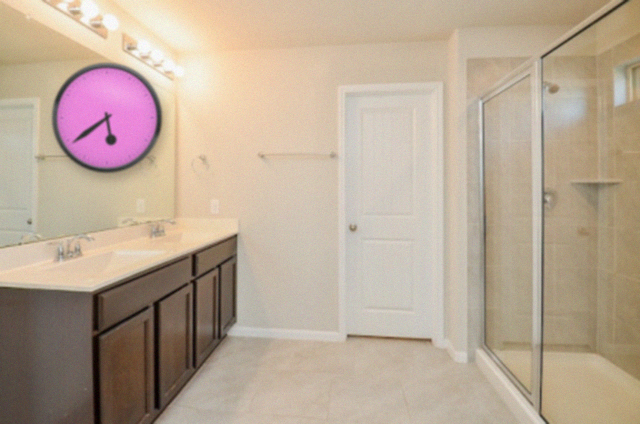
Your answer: 5.39
